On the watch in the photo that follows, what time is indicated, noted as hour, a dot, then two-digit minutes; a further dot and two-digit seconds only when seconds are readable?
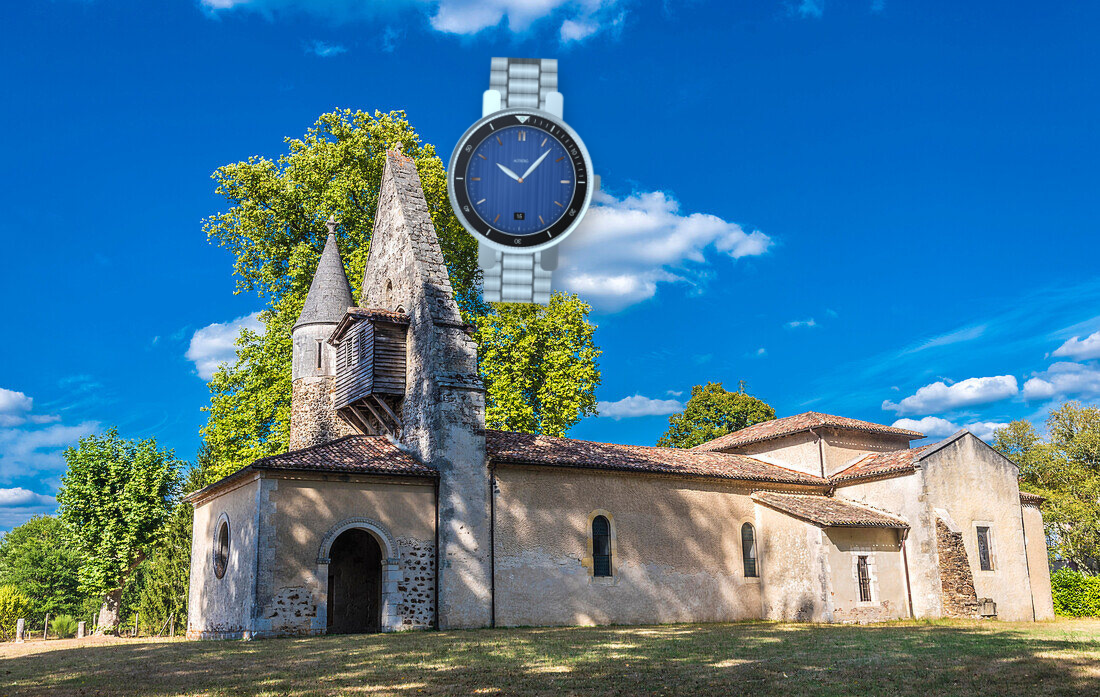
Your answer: 10.07
